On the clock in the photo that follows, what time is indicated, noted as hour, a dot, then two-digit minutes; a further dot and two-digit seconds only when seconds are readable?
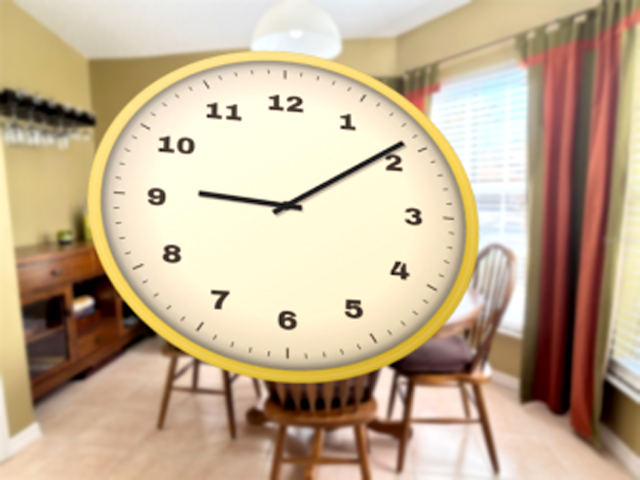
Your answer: 9.09
